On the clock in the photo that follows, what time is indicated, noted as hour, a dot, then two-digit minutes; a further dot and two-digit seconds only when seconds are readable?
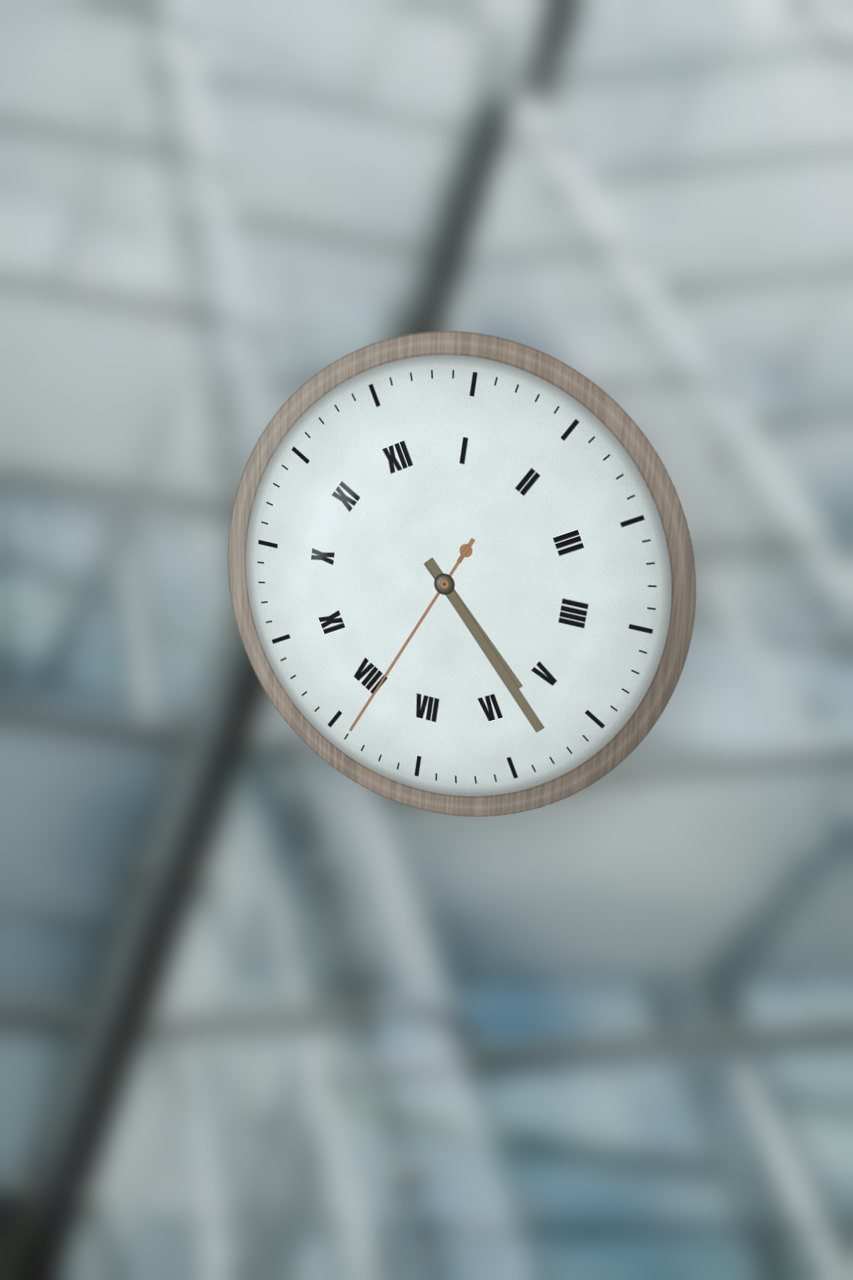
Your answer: 5.27.39
